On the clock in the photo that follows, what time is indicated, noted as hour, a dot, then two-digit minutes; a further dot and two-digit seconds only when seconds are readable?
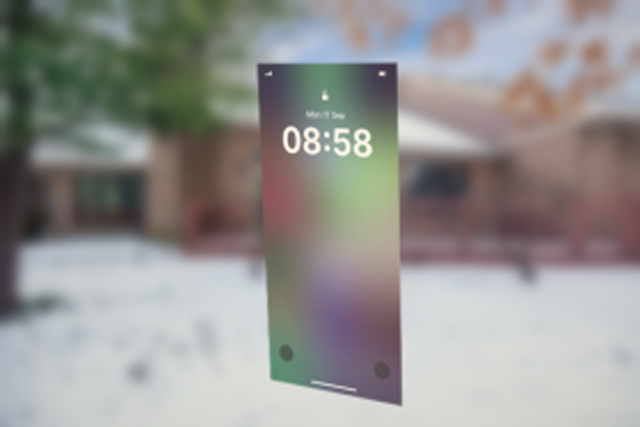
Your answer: 8.58
